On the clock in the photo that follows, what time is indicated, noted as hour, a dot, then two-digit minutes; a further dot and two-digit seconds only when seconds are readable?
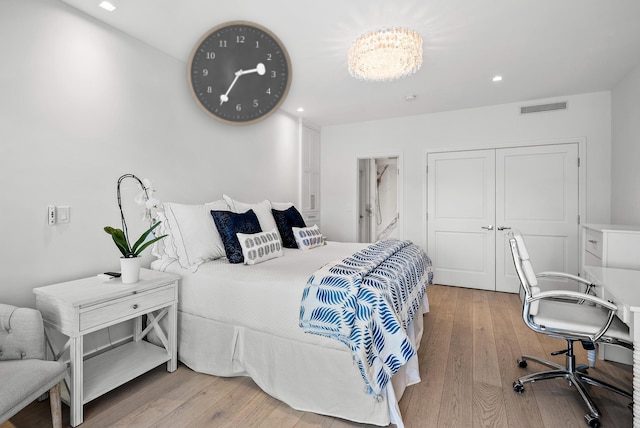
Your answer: 2.35
